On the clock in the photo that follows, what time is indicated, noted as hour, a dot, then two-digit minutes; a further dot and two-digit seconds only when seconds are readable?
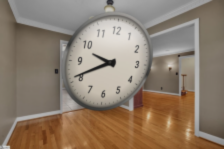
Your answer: 9.41
